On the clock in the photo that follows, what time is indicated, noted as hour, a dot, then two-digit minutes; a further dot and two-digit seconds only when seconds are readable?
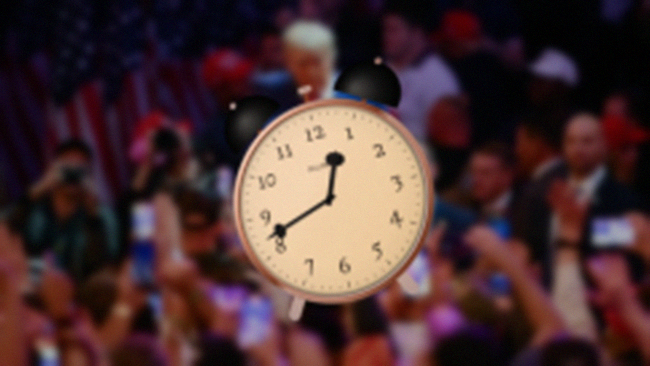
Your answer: 12.42
